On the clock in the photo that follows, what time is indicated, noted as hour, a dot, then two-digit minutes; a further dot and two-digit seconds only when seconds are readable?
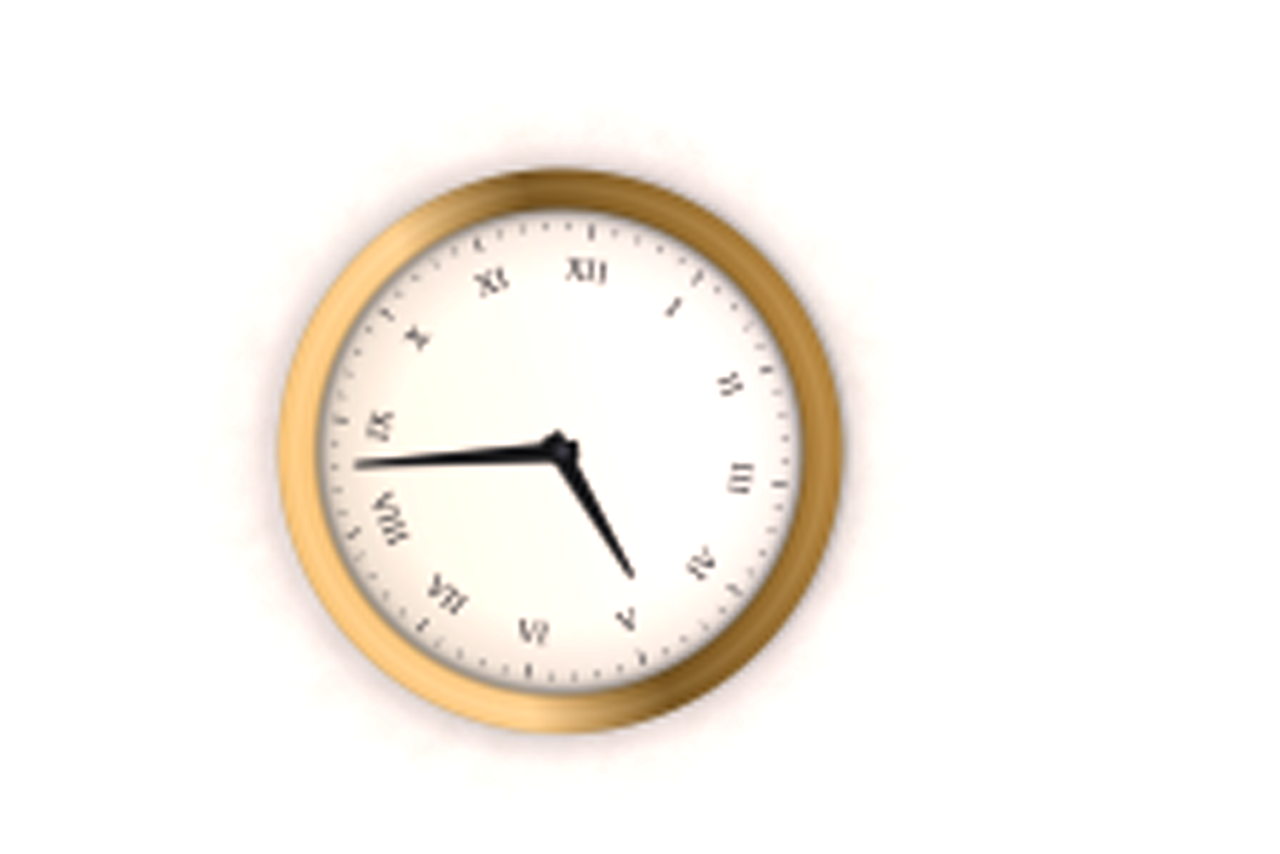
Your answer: 4.43
